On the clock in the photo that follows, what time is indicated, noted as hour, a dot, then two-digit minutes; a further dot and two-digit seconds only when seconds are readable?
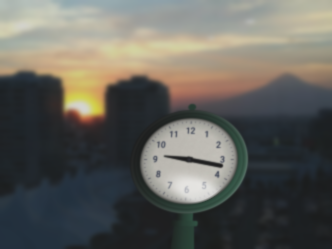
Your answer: 9.17
